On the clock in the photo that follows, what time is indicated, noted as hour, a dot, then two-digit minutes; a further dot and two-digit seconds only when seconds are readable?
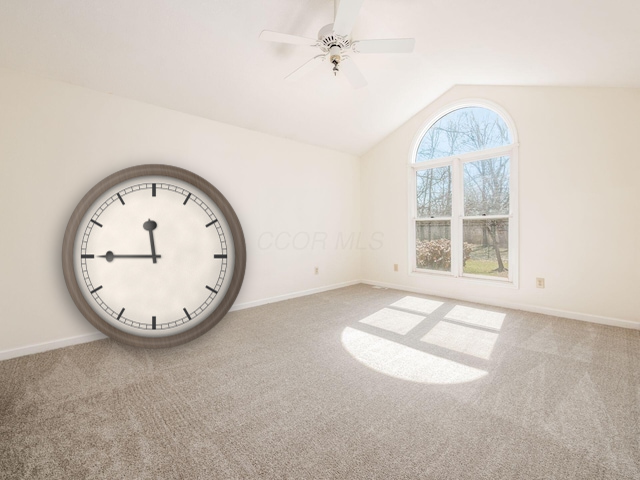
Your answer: 11.45
